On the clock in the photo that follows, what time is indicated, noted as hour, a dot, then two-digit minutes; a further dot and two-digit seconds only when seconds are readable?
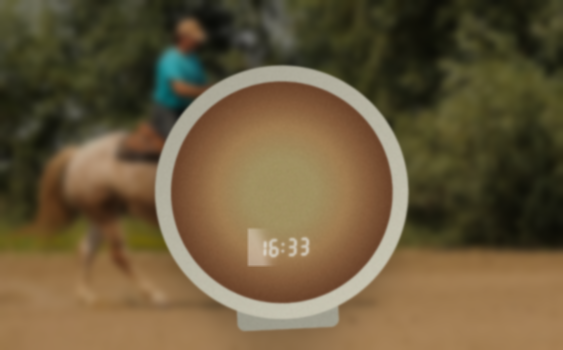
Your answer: 16.33
